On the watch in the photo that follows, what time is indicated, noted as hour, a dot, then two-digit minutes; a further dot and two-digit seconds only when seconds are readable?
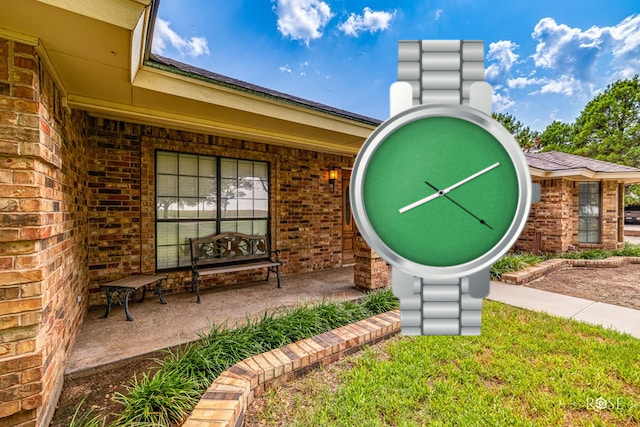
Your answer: 8.10.21
